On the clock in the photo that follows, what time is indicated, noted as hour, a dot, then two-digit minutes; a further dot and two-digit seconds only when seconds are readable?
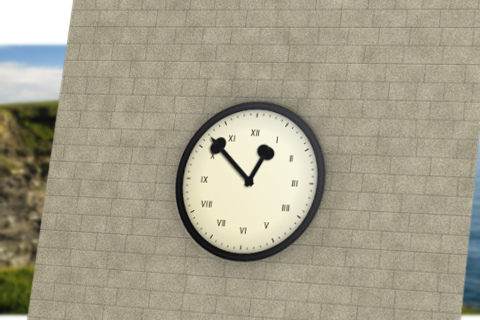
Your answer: 12.52
